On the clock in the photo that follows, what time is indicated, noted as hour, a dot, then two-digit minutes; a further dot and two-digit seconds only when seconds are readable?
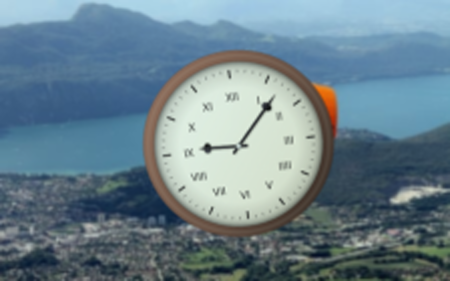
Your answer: 9.07
